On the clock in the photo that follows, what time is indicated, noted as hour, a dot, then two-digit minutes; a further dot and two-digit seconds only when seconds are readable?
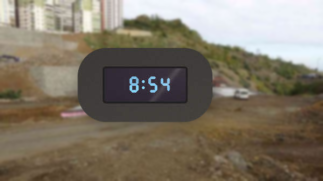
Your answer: 8.54
